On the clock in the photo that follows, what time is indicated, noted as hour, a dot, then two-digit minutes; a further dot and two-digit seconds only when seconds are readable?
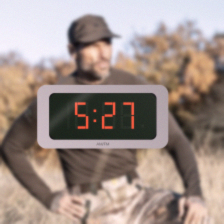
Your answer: 5.27
